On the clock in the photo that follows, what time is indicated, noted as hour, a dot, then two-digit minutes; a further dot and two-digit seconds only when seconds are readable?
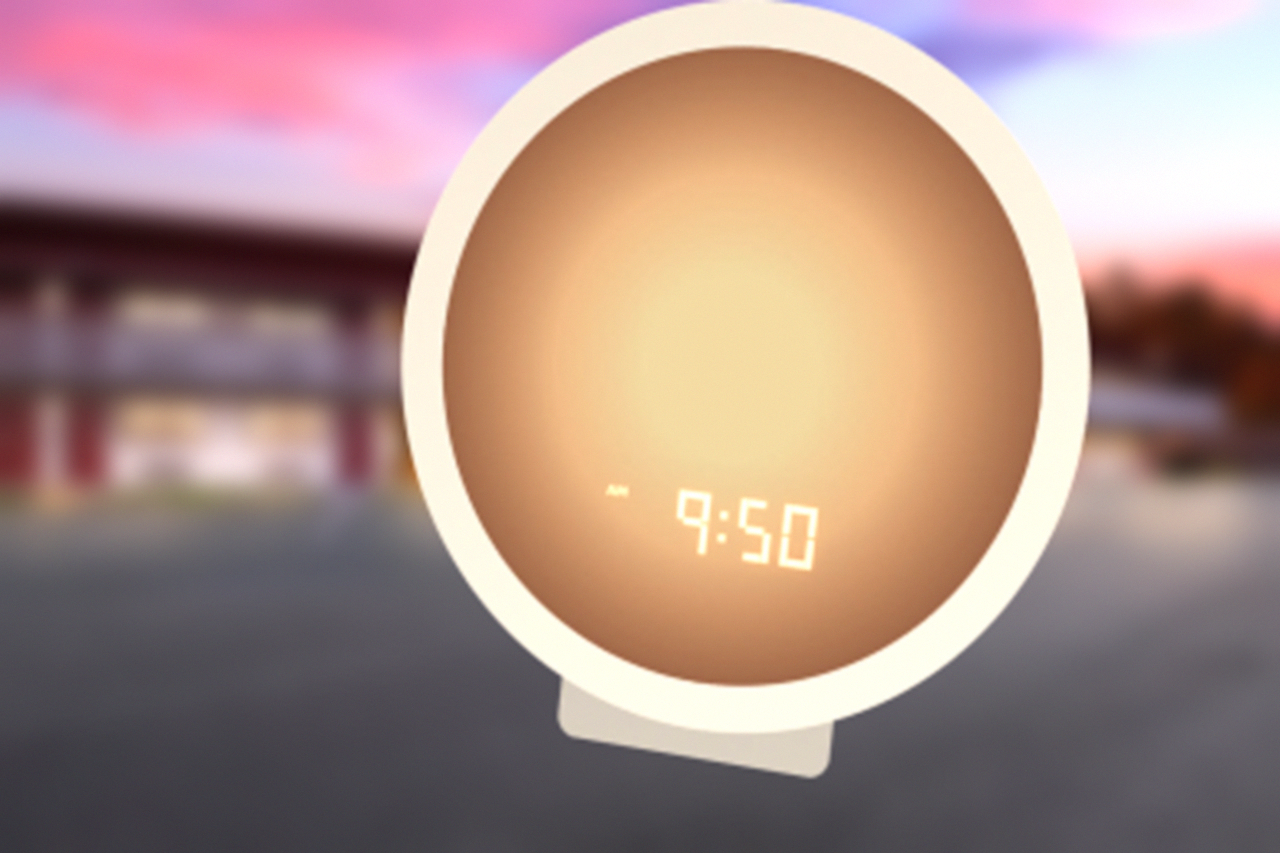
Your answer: 9.50
